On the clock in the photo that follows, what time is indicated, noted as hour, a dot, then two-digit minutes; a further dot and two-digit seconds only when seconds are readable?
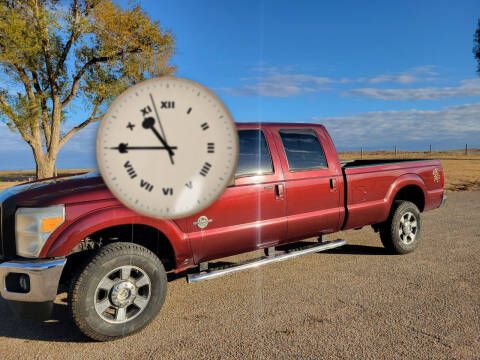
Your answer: 10.44.57
